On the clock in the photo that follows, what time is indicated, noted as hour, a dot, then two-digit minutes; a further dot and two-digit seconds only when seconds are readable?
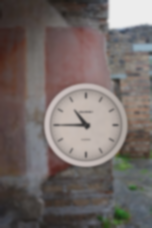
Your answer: 10.45
